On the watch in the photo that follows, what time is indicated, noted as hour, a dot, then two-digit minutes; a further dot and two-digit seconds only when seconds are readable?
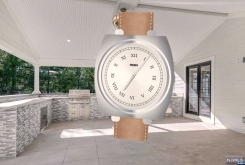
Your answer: 7.06
